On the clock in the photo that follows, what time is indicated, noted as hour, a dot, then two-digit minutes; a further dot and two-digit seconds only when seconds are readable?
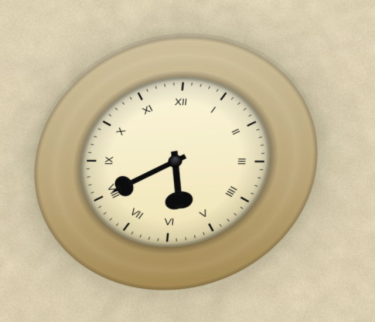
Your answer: 5.40
